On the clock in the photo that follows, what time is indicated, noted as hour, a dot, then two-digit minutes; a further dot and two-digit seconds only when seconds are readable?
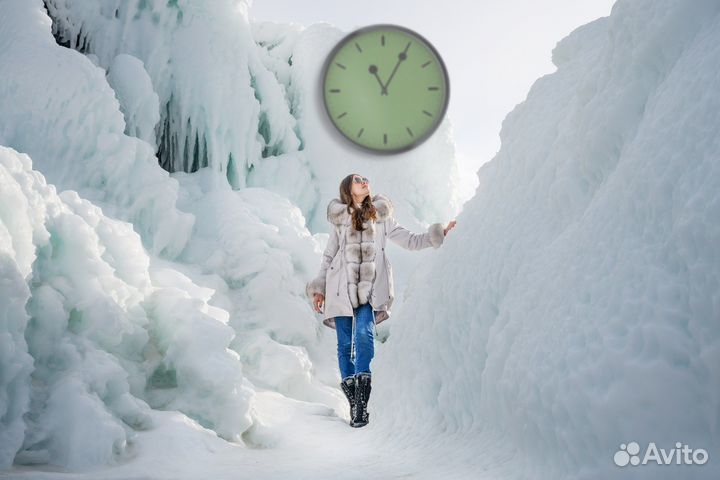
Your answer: 11.05
